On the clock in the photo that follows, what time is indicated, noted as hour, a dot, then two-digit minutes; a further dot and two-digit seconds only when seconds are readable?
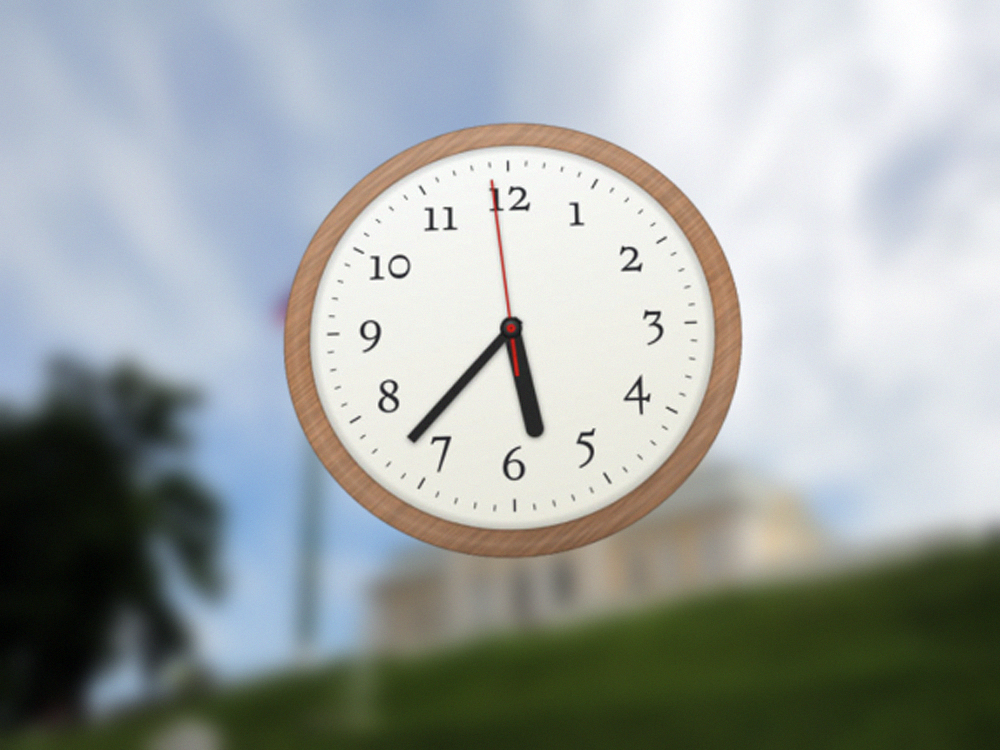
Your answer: 5.36.59
